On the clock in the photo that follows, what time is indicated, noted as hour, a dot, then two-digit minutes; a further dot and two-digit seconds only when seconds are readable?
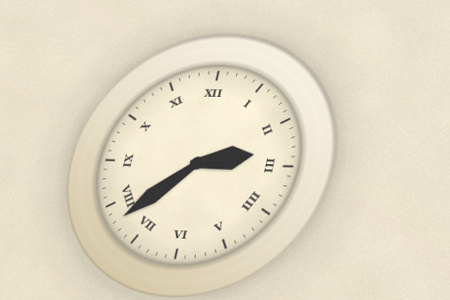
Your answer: 2.38
